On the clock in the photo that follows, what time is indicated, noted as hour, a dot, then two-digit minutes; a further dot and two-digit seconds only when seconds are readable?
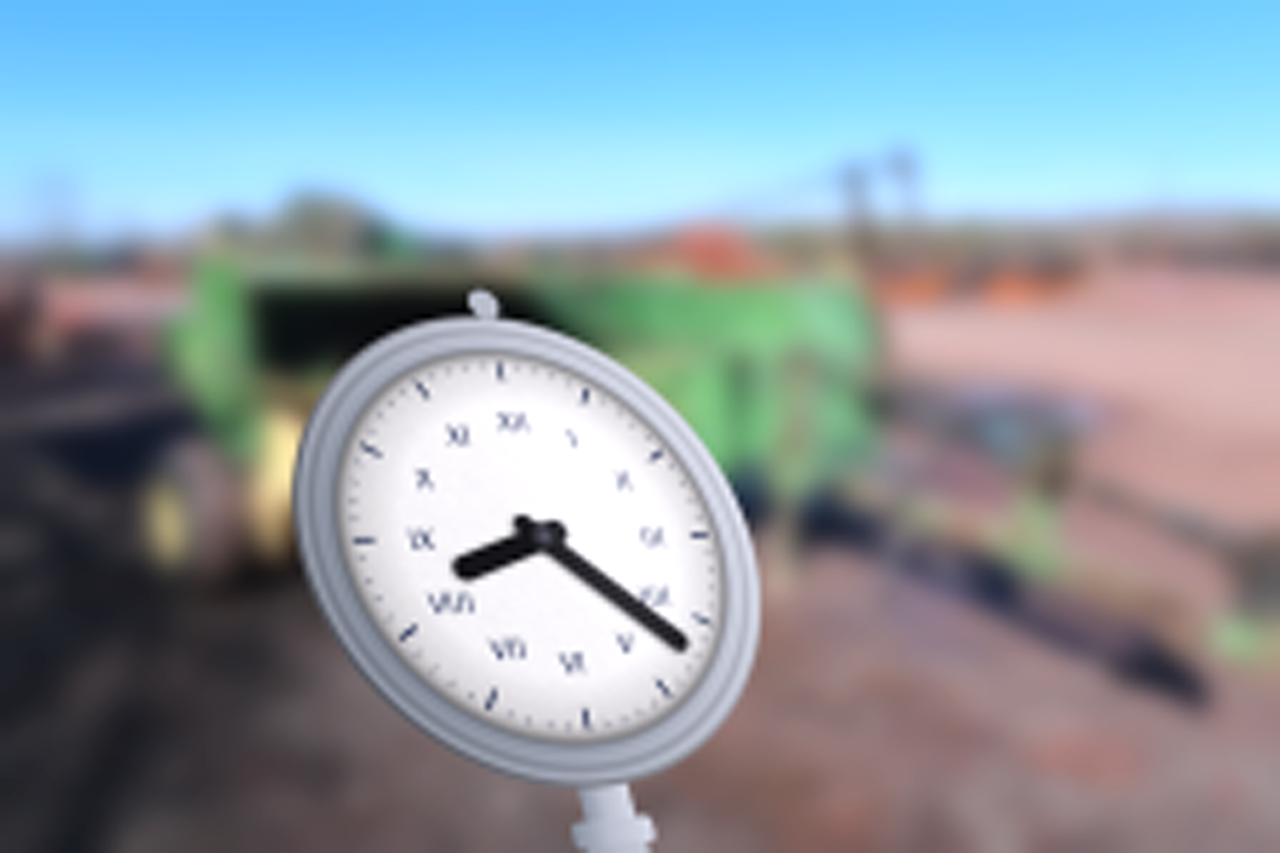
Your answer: 8.22
